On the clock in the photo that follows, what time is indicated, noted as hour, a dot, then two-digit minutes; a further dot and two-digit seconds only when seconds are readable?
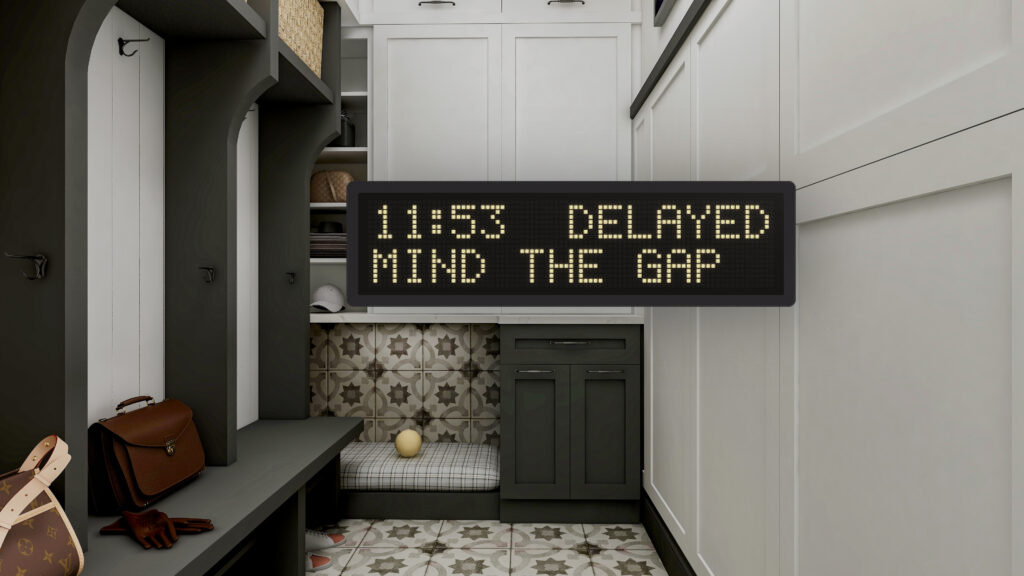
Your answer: 11.53
